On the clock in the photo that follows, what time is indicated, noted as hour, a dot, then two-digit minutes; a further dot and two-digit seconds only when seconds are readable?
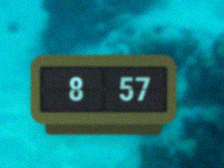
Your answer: 8.57
